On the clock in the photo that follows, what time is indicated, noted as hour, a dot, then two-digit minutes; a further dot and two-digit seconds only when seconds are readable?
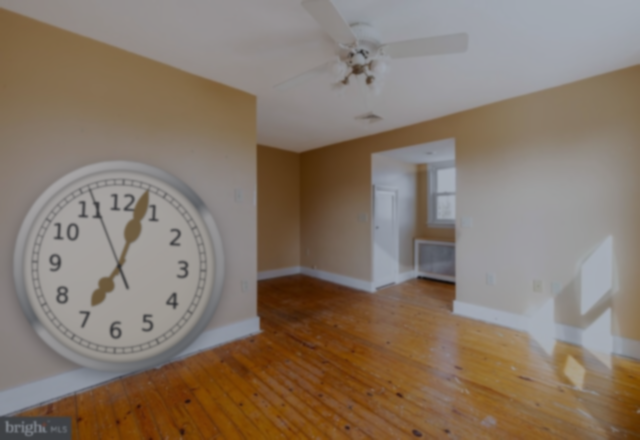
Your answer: 7.02.56
